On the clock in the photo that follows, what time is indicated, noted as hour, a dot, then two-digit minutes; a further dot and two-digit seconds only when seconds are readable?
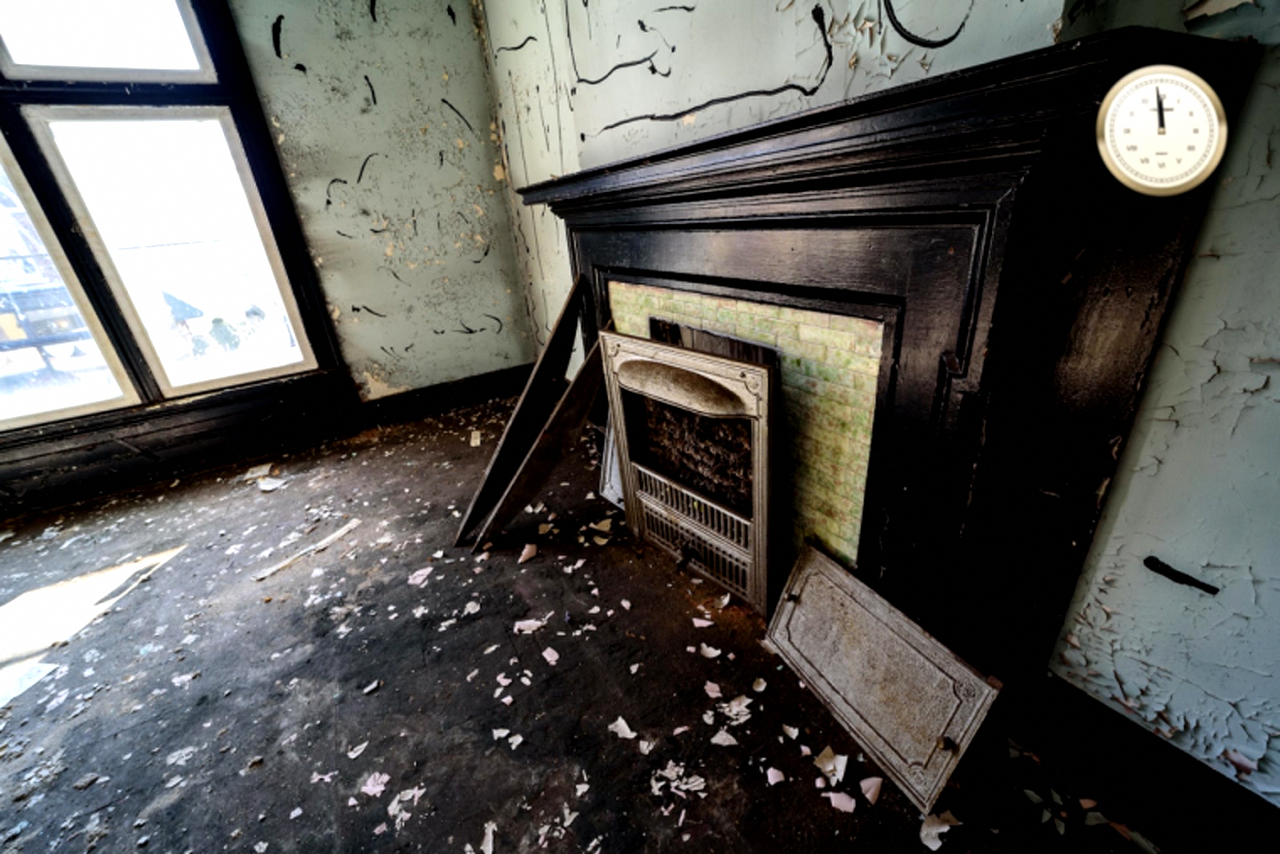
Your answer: 11.59
